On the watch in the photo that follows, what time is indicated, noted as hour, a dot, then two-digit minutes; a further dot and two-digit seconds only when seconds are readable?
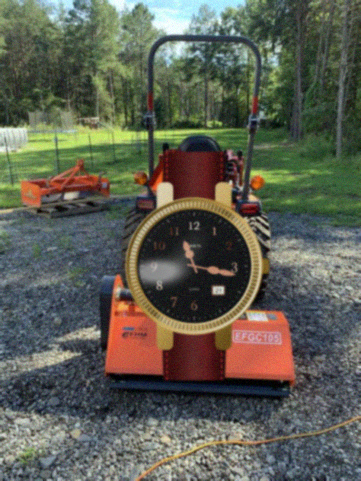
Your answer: 11.17
